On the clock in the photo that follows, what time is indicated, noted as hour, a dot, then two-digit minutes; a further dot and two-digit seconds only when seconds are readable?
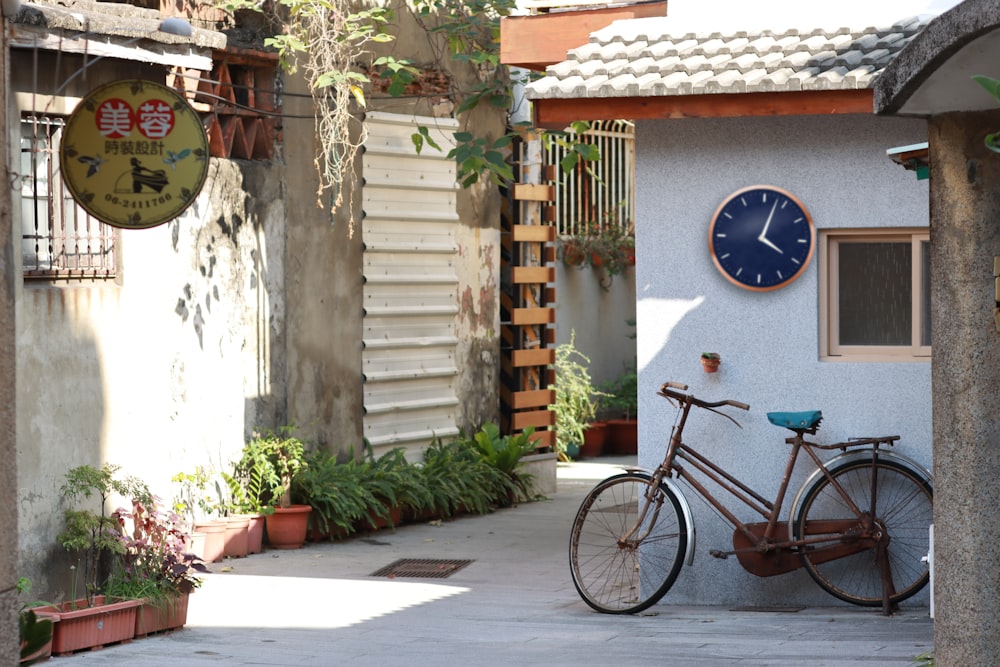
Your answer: 4.03
